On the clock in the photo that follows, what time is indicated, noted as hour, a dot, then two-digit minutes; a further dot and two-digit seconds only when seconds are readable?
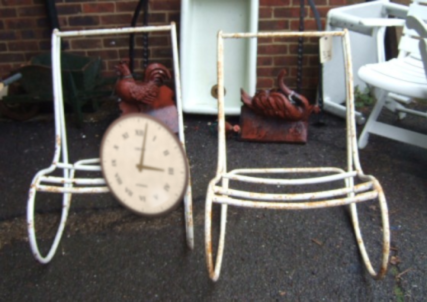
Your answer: 3.02
